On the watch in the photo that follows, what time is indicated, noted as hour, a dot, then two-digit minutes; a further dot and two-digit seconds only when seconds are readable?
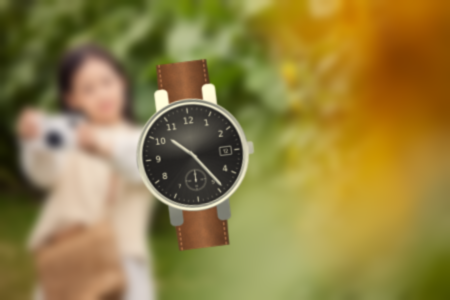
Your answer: 10.24
